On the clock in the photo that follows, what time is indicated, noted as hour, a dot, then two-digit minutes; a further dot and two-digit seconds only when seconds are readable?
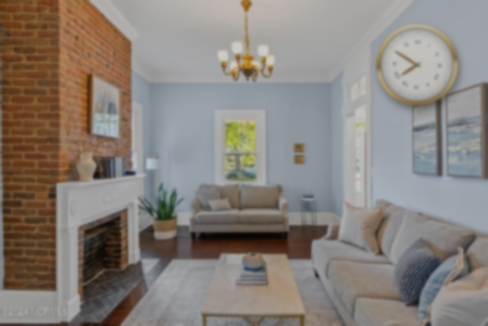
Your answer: 7.50
